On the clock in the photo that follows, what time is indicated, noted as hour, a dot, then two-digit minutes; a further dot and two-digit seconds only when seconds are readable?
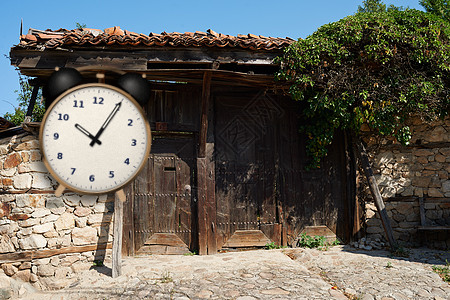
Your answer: 10.05
